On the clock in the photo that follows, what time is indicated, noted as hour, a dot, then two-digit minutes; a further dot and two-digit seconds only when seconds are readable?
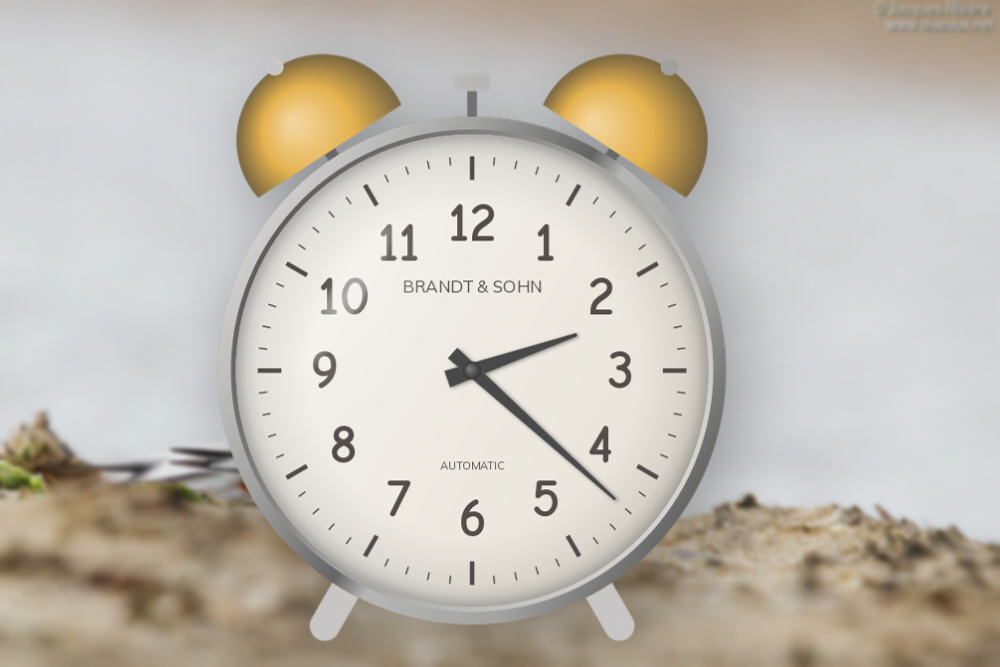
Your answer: 2.22
